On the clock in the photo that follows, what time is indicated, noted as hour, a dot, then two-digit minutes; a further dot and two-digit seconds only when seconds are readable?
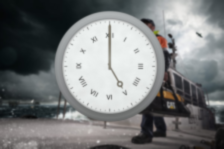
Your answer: 5.00
